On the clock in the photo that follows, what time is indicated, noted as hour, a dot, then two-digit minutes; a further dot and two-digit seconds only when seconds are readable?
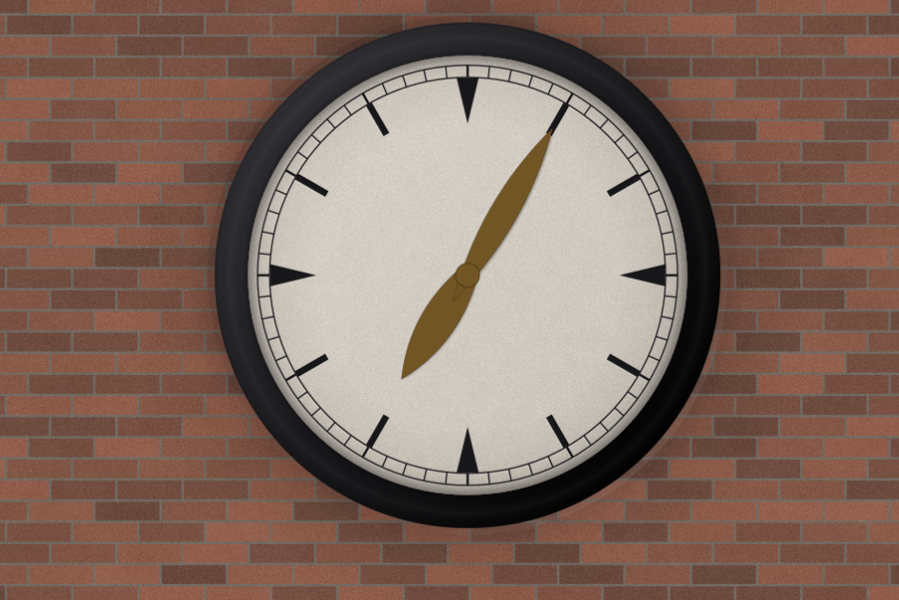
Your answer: 7.05
